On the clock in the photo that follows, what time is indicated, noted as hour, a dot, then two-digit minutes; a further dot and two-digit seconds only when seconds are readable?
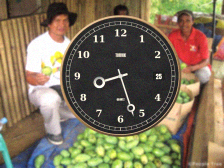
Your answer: 8.27
